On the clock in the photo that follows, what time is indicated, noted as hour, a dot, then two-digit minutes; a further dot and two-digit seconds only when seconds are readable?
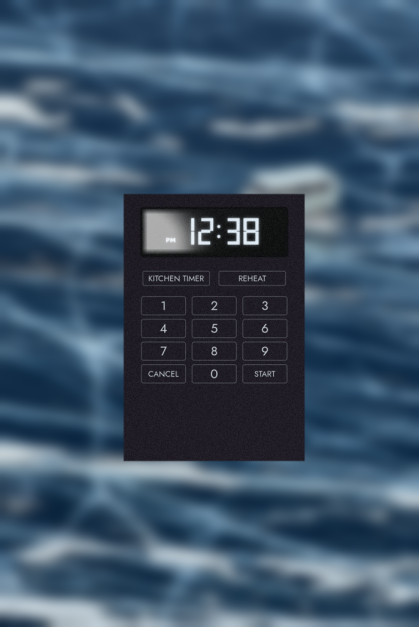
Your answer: 12.38
